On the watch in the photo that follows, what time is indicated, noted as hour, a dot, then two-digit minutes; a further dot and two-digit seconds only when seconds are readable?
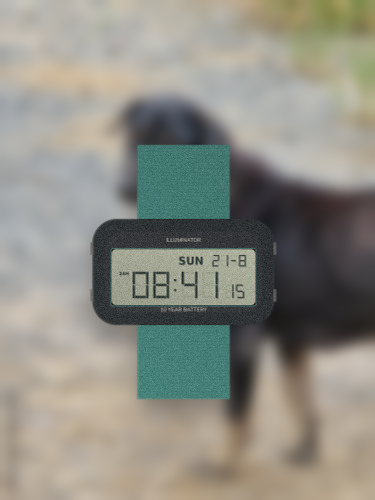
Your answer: 8.41.15
